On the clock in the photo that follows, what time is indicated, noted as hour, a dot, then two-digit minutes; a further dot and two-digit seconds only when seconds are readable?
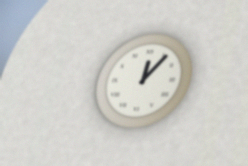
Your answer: 12.06
